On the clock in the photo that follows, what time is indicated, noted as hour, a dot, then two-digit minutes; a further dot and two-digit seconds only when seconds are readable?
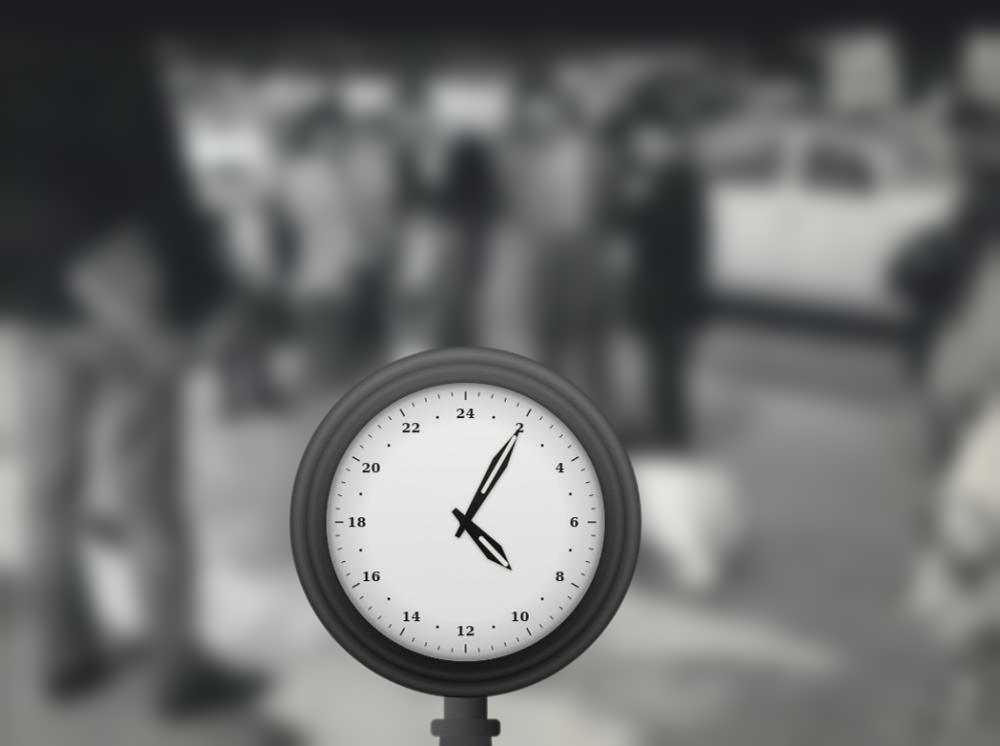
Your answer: 9.05
